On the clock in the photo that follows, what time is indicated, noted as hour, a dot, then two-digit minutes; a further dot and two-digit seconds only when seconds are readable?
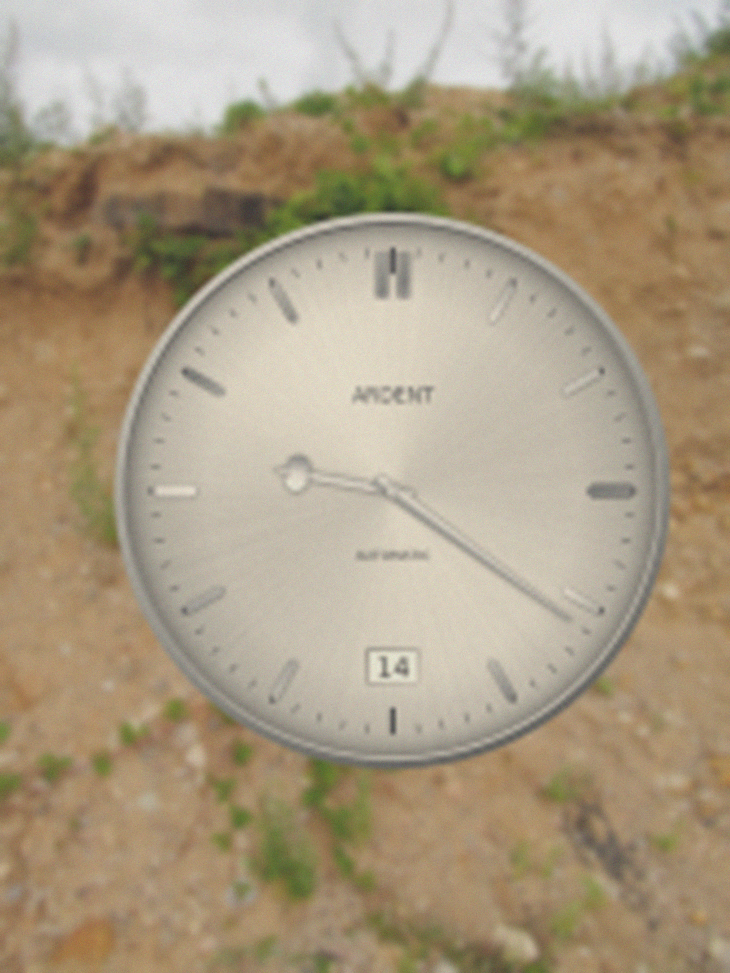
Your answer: 9.21
